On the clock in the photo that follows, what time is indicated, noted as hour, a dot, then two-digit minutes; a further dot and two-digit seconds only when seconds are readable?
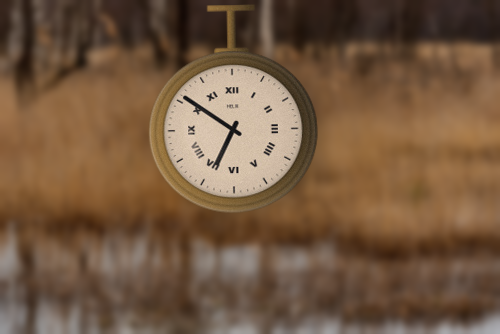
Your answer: 6.51
